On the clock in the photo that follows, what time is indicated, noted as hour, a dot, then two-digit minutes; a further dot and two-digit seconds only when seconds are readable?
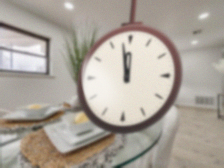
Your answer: 11.58
